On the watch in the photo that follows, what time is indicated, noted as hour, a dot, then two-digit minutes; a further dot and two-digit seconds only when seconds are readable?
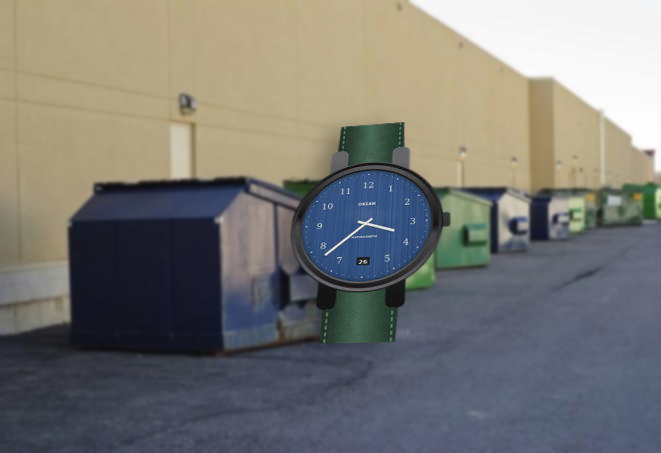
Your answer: 3.38
